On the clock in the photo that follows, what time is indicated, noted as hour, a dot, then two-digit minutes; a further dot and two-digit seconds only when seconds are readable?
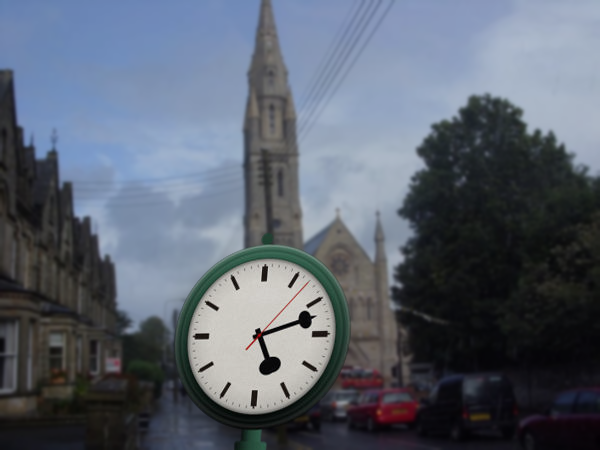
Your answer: 5.12.07
